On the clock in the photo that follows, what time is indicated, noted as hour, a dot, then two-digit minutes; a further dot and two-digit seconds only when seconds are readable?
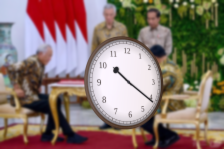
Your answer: 10.21
